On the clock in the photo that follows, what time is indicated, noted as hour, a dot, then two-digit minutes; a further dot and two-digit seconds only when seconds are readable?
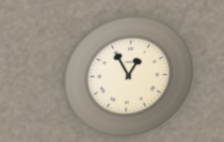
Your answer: 12.55
